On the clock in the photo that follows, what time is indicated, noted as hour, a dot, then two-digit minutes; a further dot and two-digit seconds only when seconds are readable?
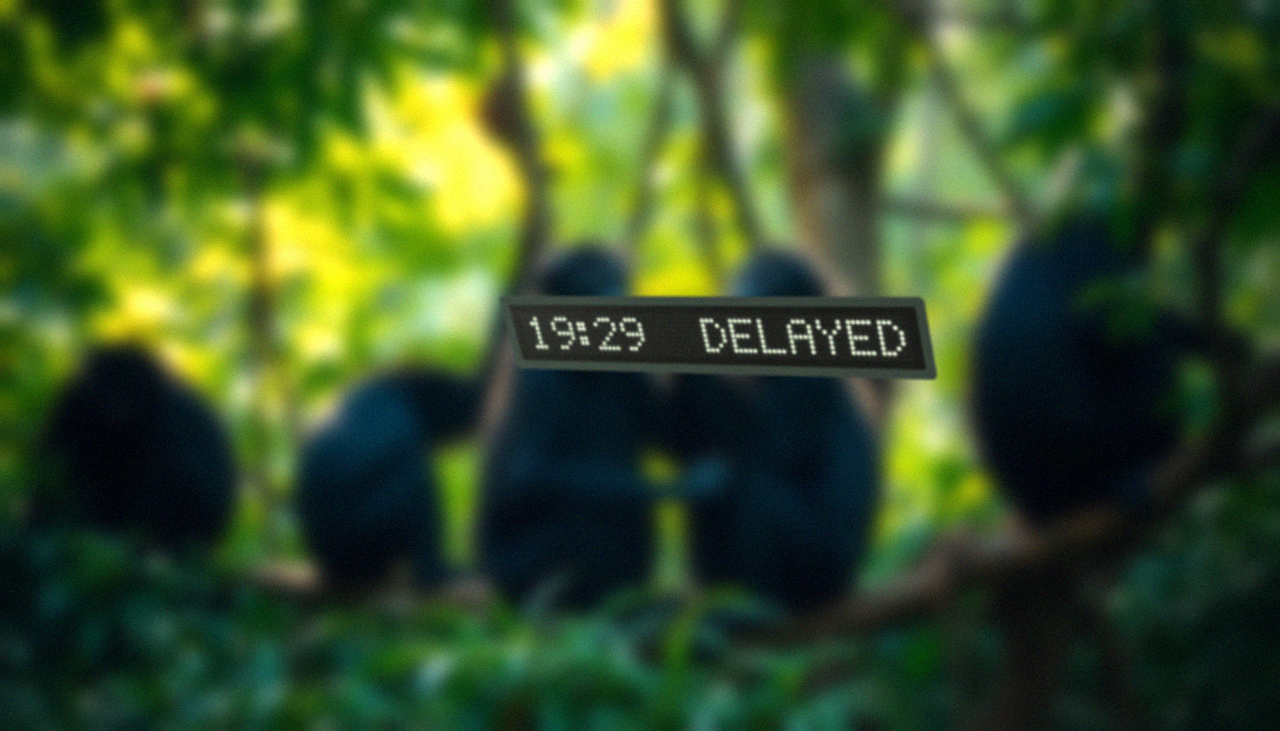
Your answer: 19.29
